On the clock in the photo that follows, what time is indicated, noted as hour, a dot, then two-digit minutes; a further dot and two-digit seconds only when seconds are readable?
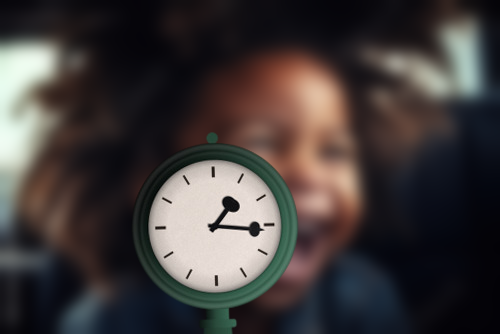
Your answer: 1.16
